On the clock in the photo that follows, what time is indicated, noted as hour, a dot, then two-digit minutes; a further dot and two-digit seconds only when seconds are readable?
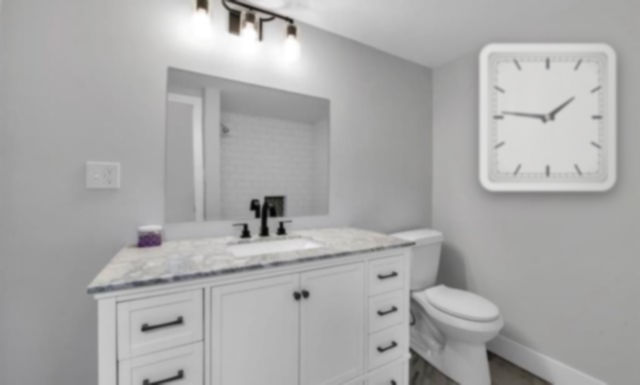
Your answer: 1.46
